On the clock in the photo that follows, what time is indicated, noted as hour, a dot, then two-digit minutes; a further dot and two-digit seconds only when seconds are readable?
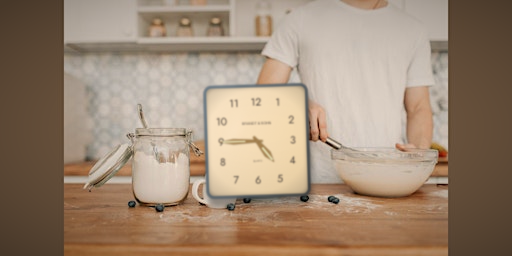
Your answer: 4.45
